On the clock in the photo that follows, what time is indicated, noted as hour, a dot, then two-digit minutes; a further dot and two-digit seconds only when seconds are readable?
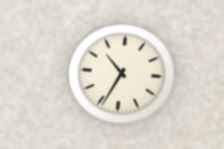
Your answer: 10.34
